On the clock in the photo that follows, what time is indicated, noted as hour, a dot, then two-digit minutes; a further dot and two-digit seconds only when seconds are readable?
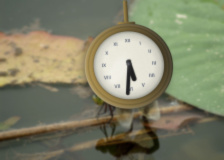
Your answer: 5.31
